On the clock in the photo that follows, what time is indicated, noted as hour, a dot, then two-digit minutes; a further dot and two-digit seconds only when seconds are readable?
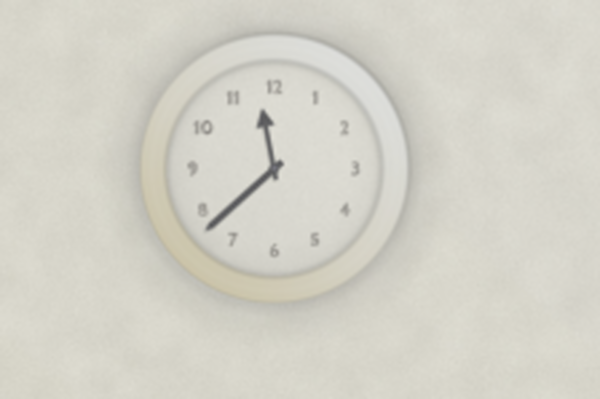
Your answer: 11.38
